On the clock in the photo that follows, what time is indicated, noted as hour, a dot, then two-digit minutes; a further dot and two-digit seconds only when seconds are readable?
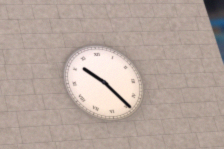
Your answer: 10.24
